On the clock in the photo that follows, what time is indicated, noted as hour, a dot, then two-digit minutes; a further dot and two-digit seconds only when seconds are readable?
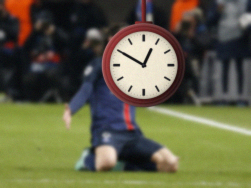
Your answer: 12.50
